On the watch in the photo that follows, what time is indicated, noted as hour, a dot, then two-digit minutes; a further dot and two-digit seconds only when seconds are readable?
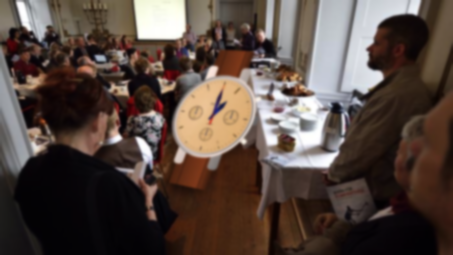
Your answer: 1.00
